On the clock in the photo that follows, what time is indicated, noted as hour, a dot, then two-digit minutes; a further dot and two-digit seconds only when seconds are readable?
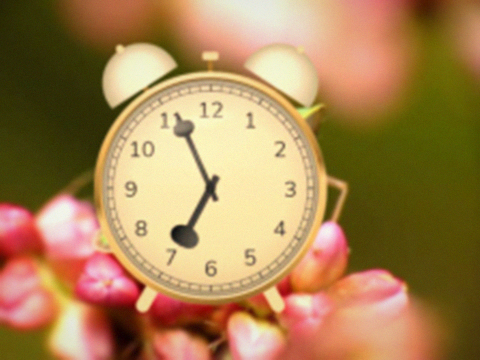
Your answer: 6.56
